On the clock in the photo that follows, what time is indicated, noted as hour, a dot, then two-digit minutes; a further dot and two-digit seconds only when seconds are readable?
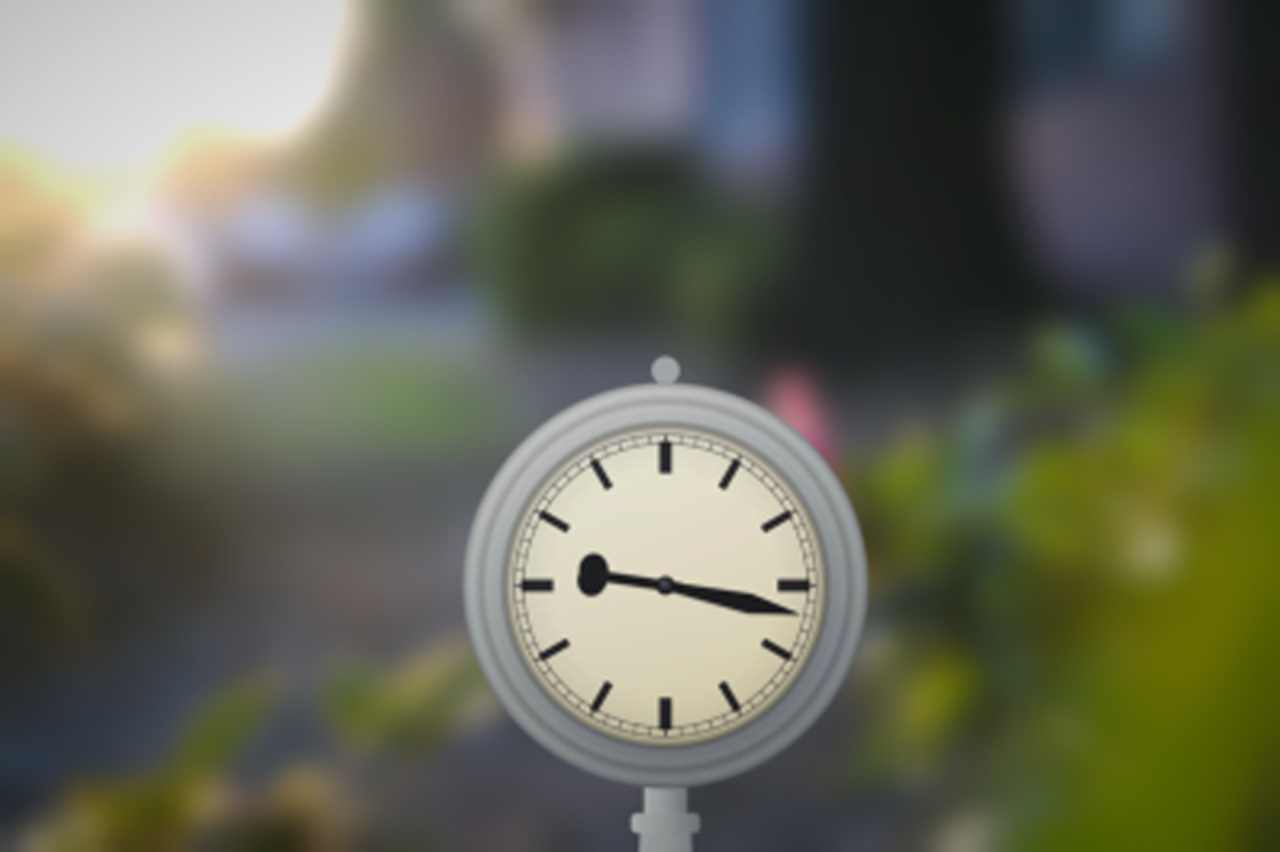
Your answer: 9.17
